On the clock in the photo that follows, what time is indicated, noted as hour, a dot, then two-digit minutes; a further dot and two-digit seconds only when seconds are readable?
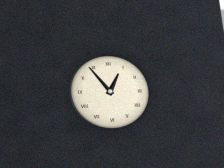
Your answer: 12.54
